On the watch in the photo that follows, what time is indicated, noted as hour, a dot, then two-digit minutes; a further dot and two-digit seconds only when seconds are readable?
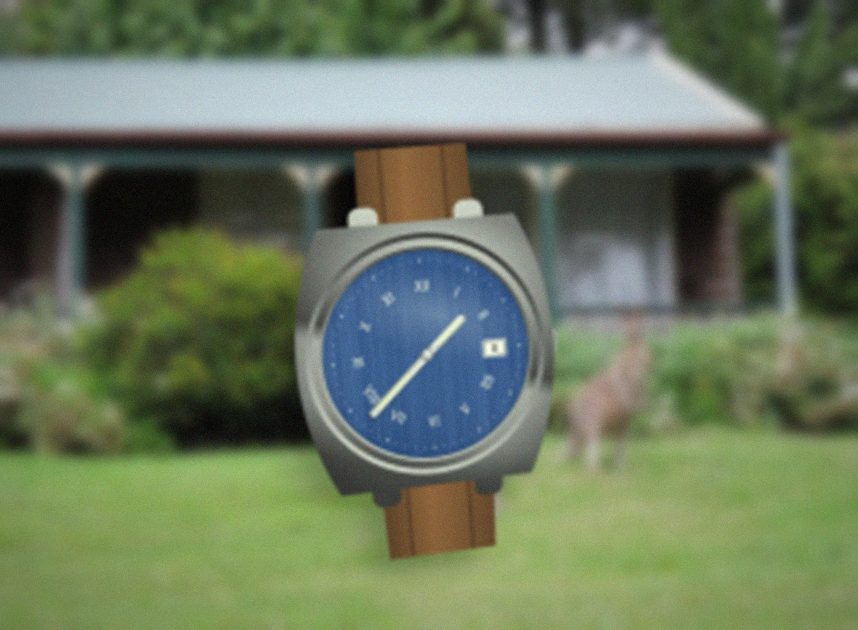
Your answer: 1.38
